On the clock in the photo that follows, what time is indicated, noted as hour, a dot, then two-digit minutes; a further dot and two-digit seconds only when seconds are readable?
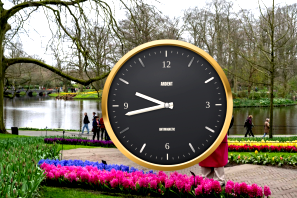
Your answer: 9.43
